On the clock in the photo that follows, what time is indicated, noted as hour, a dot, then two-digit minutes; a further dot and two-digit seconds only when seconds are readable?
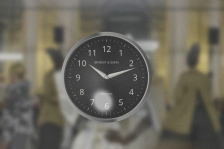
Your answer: 10.12
